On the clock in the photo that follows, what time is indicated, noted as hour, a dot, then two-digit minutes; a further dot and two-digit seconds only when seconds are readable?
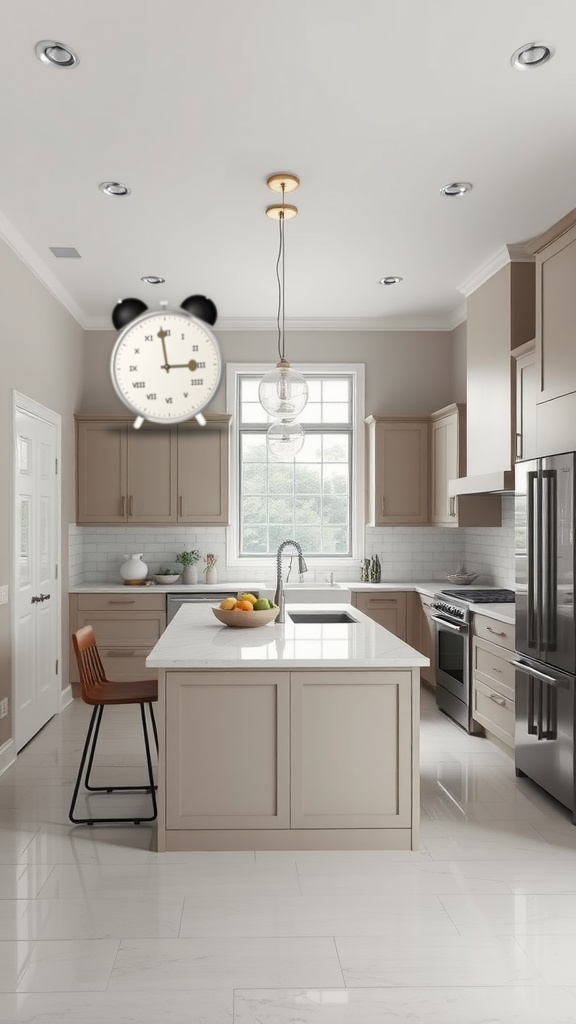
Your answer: 2.59
